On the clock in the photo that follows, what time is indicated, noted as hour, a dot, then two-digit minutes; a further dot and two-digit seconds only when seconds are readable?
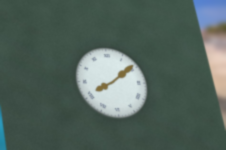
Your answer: 8.09
